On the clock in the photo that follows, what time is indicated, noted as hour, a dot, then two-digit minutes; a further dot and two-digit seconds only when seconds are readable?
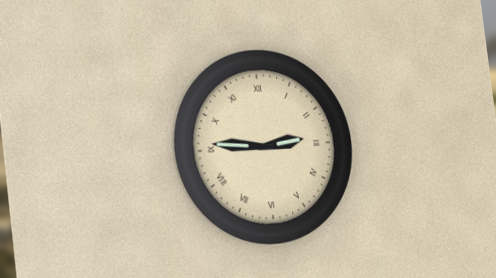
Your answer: 2.46
